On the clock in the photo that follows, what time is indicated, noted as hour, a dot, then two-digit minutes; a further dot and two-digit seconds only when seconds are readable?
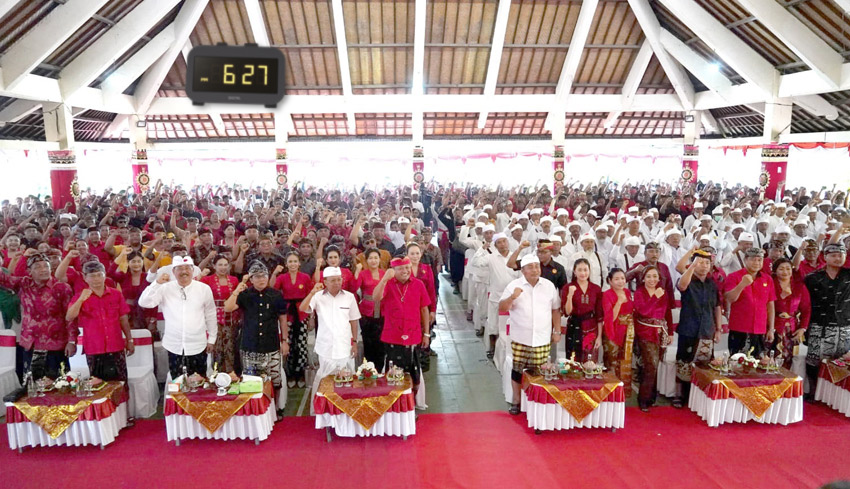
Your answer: 6.27
